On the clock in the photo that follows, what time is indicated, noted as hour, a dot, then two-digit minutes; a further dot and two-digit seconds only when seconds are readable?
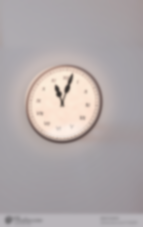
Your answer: 11.02
